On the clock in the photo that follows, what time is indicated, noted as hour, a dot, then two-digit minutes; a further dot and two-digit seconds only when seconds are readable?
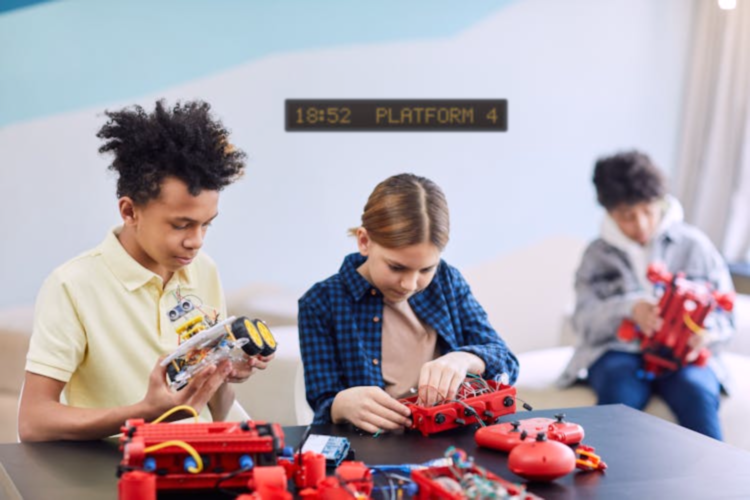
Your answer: 18.52
